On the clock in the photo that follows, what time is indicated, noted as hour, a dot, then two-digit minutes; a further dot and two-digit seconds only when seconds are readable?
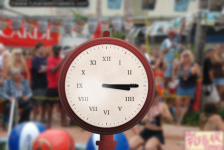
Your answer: 3.15
